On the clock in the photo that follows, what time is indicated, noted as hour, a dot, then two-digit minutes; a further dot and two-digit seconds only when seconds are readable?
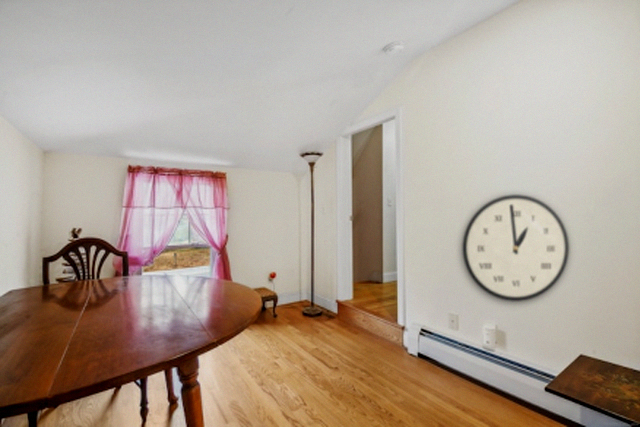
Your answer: 12.59
